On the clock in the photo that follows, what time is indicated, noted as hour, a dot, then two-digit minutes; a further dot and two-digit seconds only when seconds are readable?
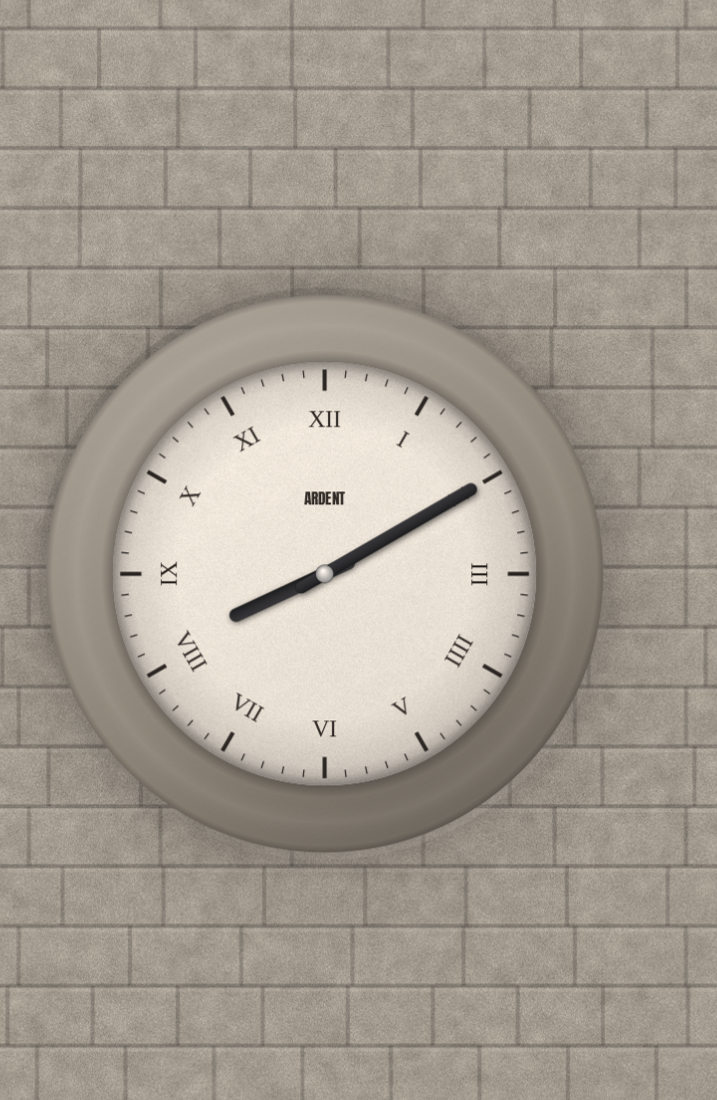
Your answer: 8.10
